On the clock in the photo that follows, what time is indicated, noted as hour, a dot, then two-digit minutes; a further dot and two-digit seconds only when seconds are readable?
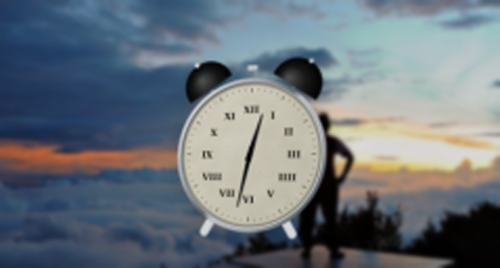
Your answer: 12.32
